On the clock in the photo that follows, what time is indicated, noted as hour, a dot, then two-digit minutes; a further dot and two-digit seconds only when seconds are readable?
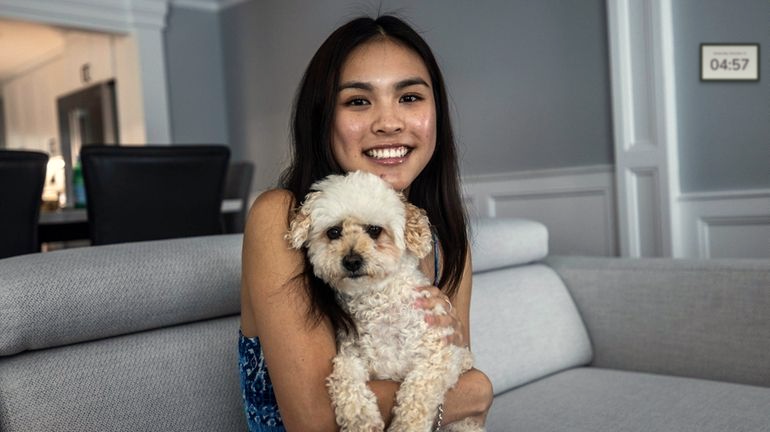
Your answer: 4.57
